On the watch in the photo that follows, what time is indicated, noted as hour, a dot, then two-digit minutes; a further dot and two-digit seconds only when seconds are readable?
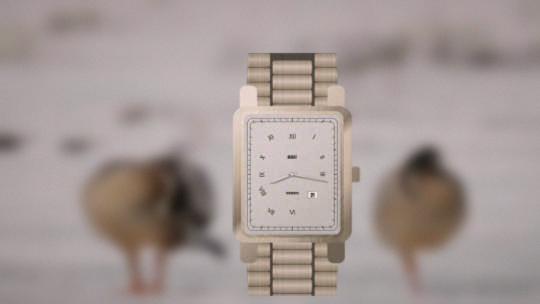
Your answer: 8.17
